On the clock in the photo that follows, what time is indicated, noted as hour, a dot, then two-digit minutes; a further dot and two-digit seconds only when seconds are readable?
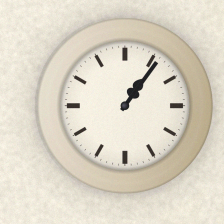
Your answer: 1.06
